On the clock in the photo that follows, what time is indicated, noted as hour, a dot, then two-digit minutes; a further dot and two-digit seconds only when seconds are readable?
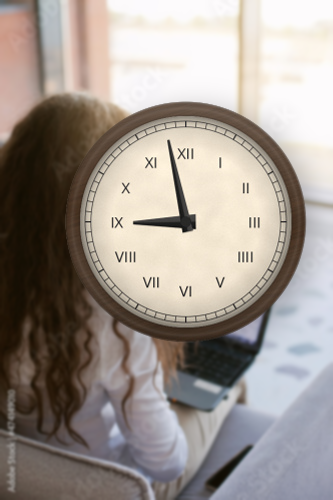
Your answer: 8.58
